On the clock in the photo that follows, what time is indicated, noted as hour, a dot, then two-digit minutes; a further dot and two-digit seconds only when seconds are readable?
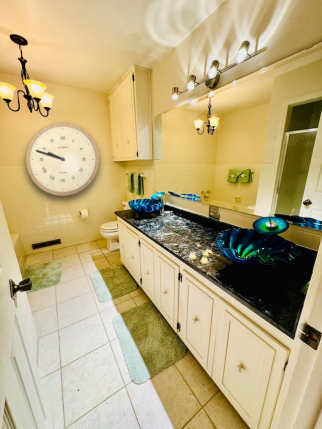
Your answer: 9.48
